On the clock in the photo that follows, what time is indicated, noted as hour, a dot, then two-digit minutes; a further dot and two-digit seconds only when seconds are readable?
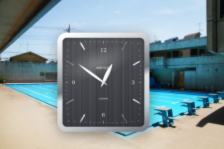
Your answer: 12.51
